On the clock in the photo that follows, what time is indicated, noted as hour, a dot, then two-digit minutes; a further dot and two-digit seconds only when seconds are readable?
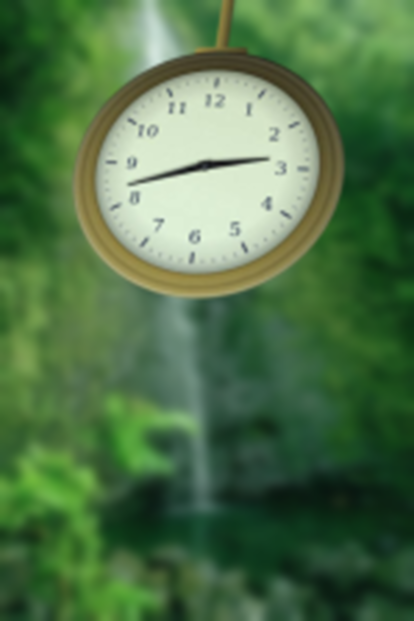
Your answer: 2.42
